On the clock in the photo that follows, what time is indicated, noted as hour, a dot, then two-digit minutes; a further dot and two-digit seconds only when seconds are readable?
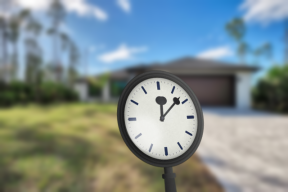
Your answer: 12.08
